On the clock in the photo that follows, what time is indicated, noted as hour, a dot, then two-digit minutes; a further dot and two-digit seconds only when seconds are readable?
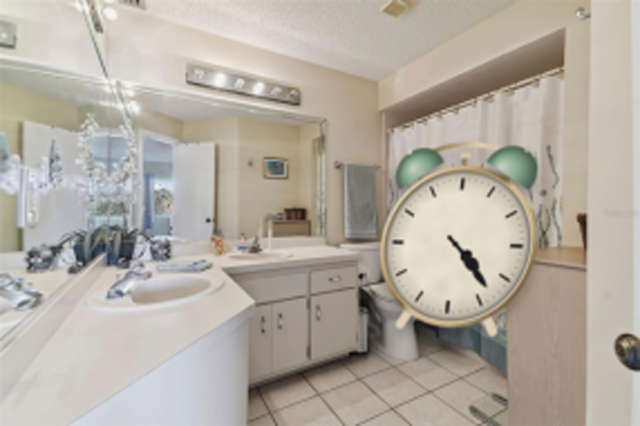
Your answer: 4.23
